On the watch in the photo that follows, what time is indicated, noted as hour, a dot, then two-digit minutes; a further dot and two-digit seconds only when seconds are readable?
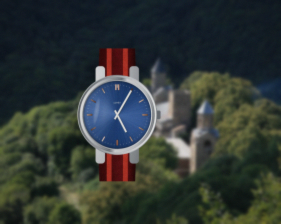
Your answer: 5.05
